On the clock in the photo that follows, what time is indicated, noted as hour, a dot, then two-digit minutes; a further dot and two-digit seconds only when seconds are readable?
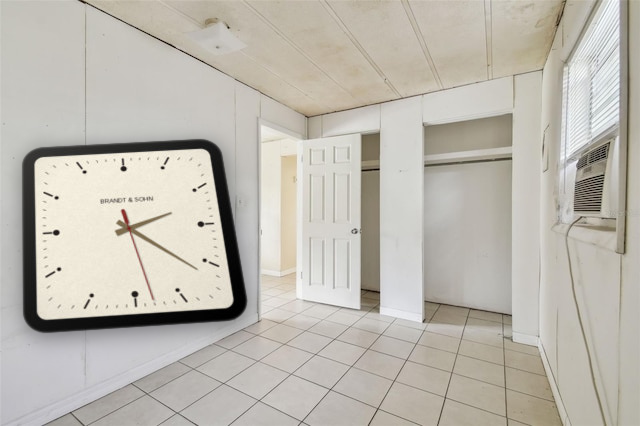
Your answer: 2.21.28
